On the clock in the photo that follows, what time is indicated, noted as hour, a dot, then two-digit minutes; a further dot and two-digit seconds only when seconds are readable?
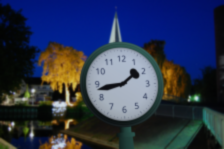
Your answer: 1.43
